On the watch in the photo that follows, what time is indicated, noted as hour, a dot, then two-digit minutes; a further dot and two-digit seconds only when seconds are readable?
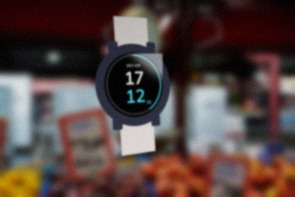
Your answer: 17.12
